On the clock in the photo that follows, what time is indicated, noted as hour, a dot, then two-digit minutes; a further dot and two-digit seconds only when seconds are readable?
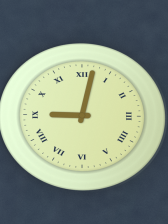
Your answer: 9.02
